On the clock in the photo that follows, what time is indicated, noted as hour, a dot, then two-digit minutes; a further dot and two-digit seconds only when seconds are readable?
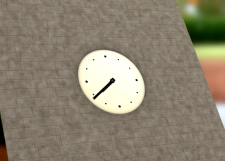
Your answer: 7.39
